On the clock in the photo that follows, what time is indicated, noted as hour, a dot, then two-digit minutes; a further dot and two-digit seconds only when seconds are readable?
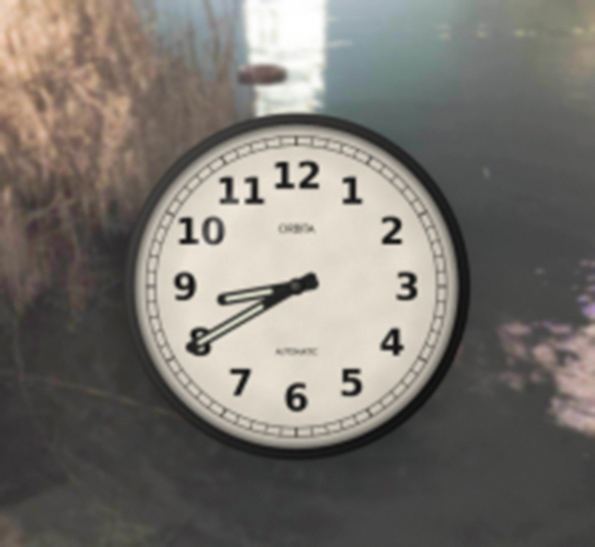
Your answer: 8.40
